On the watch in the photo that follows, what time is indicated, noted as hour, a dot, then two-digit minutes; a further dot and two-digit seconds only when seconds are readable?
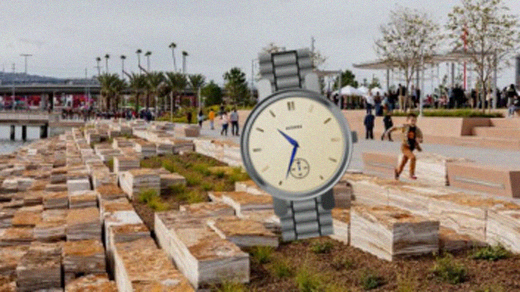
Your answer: 10.34
